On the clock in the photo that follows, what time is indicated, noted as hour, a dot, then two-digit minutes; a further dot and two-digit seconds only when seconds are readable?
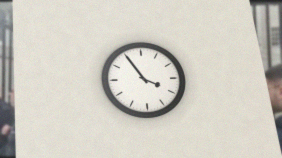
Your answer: 3.55
